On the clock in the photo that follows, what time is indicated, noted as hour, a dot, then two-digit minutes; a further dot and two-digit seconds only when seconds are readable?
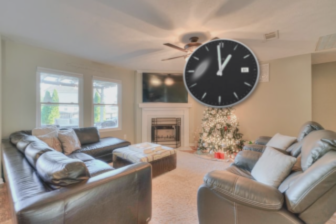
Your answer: 12.59
